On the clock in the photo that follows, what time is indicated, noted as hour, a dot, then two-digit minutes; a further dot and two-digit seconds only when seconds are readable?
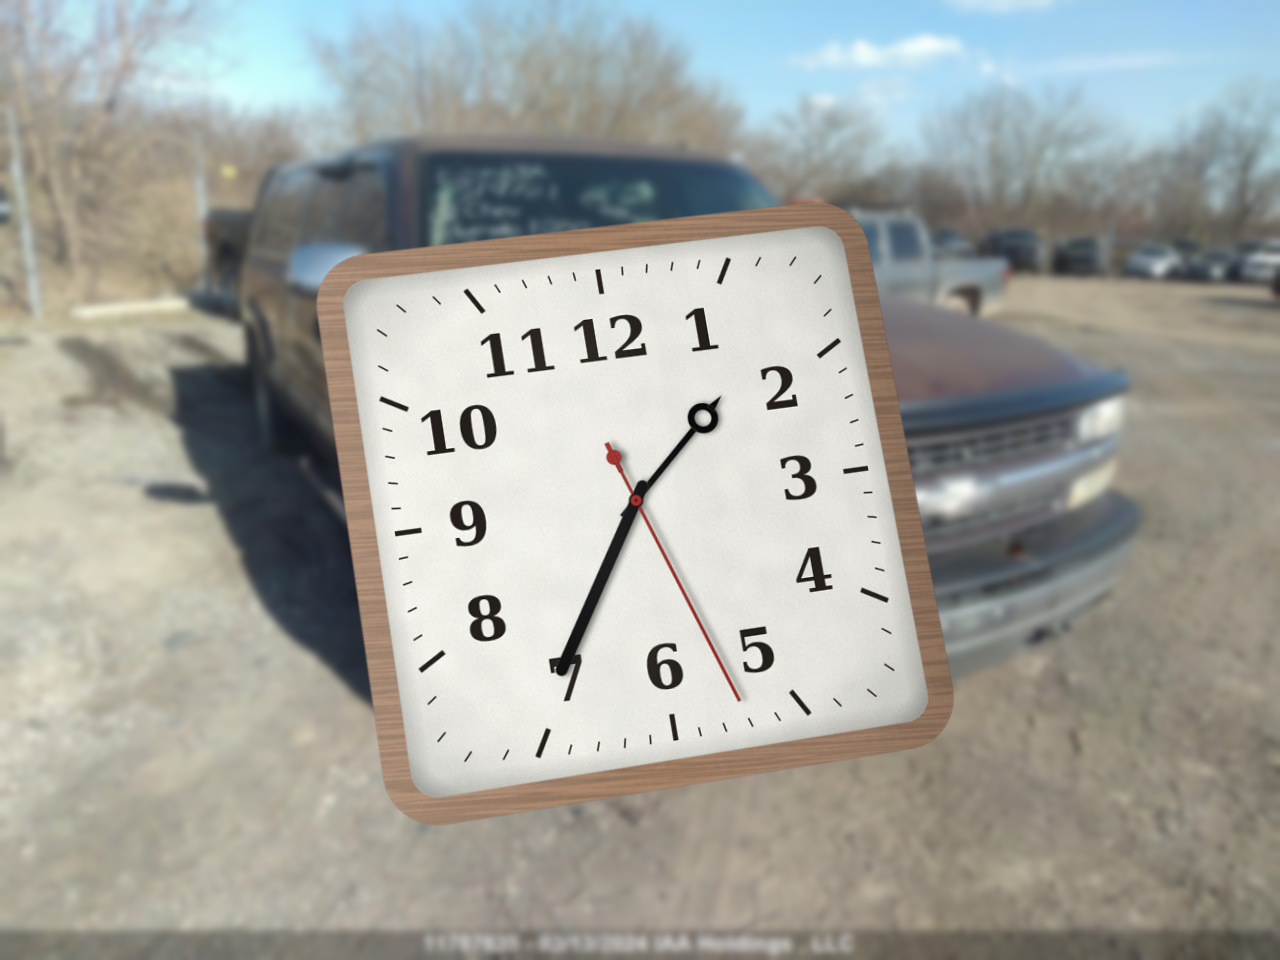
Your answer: 1.35.27
